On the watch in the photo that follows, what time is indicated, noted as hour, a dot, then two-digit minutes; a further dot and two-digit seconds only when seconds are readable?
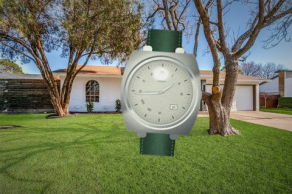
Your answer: 1.44
